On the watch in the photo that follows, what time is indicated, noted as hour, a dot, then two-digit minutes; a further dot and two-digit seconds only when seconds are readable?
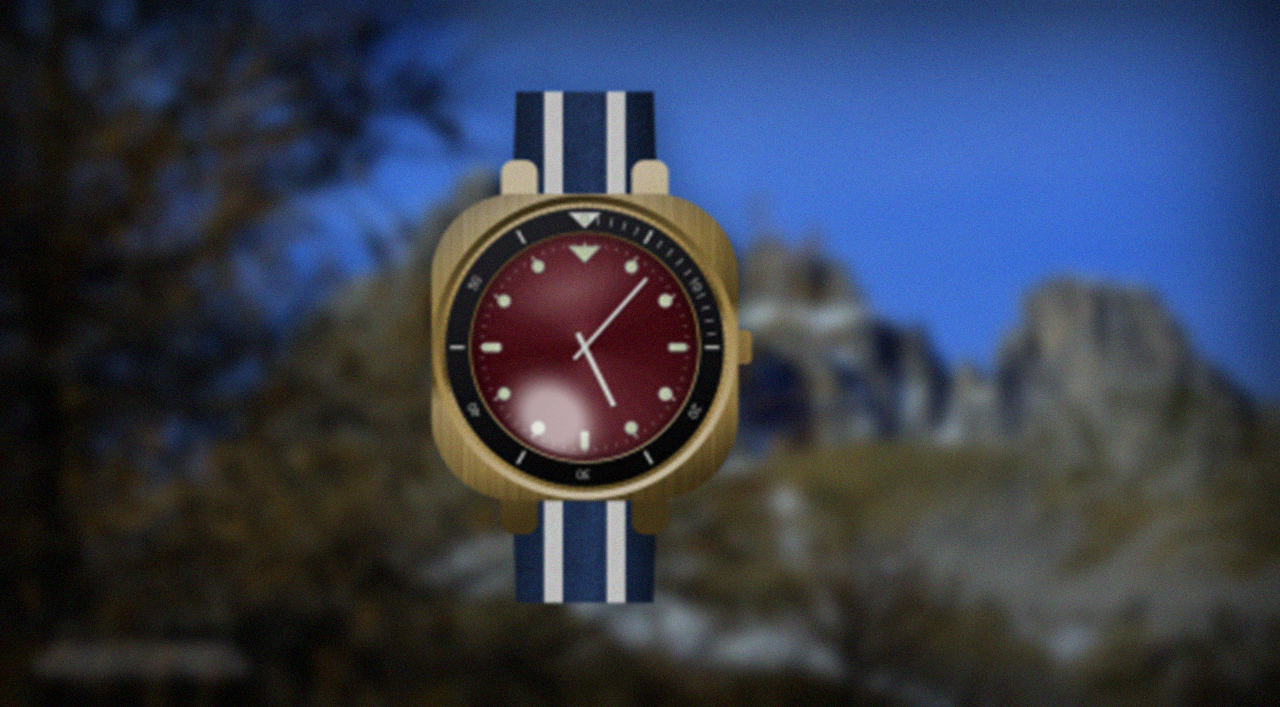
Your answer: 5.07
